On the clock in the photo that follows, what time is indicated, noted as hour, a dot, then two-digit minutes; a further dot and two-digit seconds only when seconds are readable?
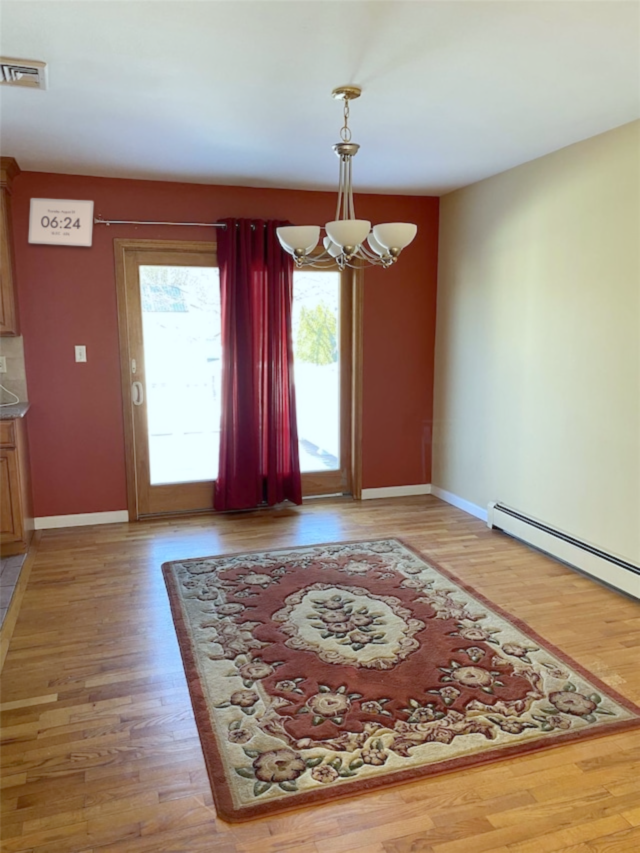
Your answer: 6.24
